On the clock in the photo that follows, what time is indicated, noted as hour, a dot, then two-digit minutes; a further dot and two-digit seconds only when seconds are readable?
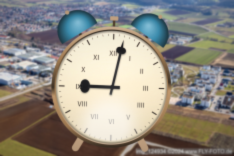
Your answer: 9.02
